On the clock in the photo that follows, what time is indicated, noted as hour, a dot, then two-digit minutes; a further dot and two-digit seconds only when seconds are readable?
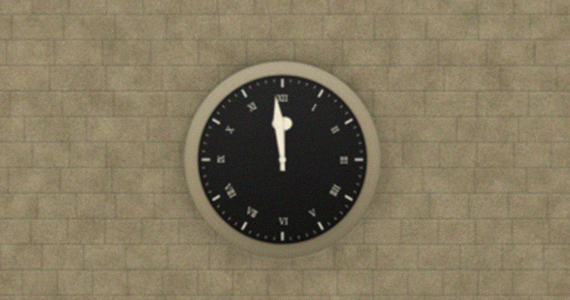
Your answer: 11.59
